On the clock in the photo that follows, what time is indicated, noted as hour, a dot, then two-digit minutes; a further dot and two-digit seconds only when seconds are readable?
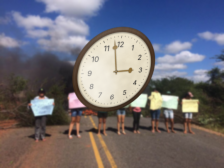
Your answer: 2.58
